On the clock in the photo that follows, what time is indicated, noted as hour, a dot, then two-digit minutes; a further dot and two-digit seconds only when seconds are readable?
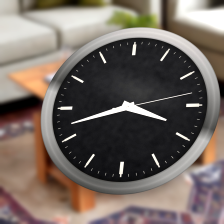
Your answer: 3.42.13
